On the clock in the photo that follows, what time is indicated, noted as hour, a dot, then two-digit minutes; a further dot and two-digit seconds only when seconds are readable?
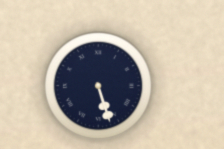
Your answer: 5.27
